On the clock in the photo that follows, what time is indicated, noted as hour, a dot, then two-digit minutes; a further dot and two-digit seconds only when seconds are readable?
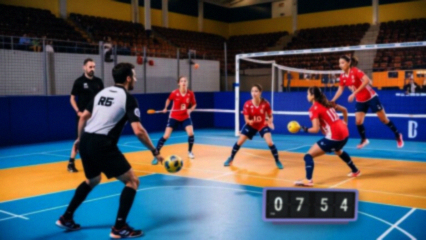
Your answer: 7.54
